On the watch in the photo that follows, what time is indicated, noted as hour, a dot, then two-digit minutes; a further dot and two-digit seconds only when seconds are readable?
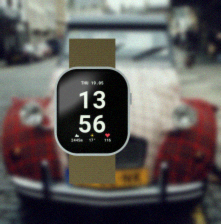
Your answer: 13.56
